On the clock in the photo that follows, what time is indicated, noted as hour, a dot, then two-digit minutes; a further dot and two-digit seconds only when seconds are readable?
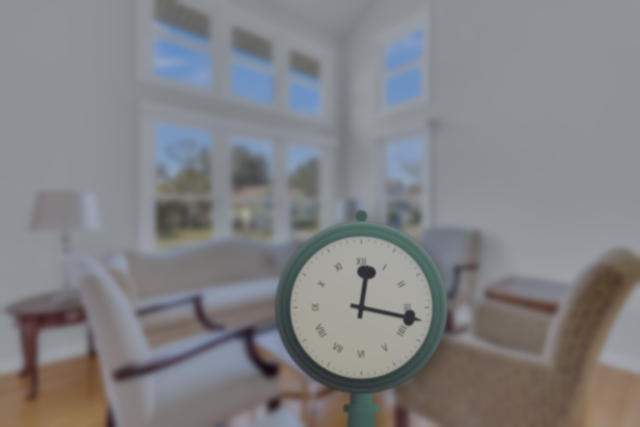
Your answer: 12.17
